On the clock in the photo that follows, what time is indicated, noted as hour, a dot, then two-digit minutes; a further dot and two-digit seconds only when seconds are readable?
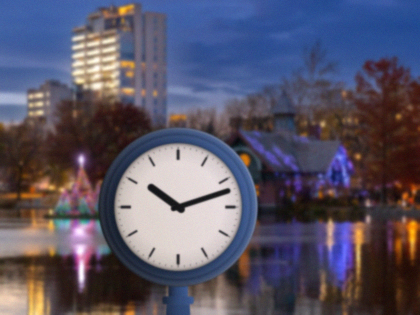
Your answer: 10.12
